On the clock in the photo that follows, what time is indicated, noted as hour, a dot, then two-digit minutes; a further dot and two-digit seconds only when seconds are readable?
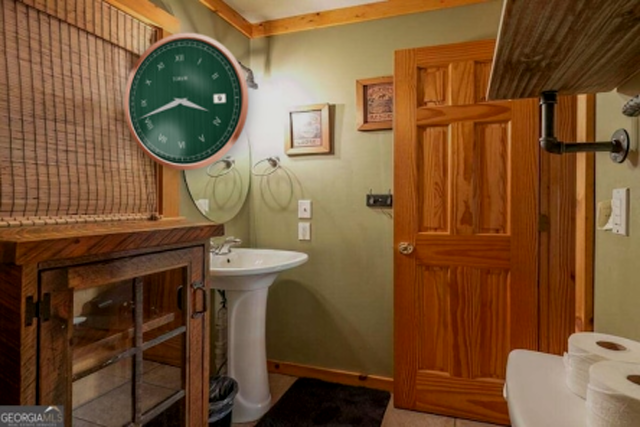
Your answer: 3.42
